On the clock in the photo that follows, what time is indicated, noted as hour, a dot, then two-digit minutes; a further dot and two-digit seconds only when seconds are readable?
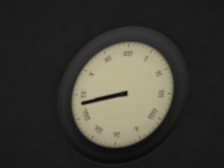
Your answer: 8.43
